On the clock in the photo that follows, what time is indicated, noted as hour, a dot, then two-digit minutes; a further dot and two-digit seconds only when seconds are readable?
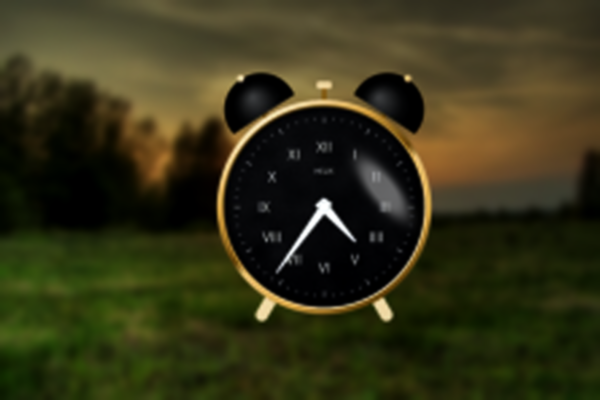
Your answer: 4.36
